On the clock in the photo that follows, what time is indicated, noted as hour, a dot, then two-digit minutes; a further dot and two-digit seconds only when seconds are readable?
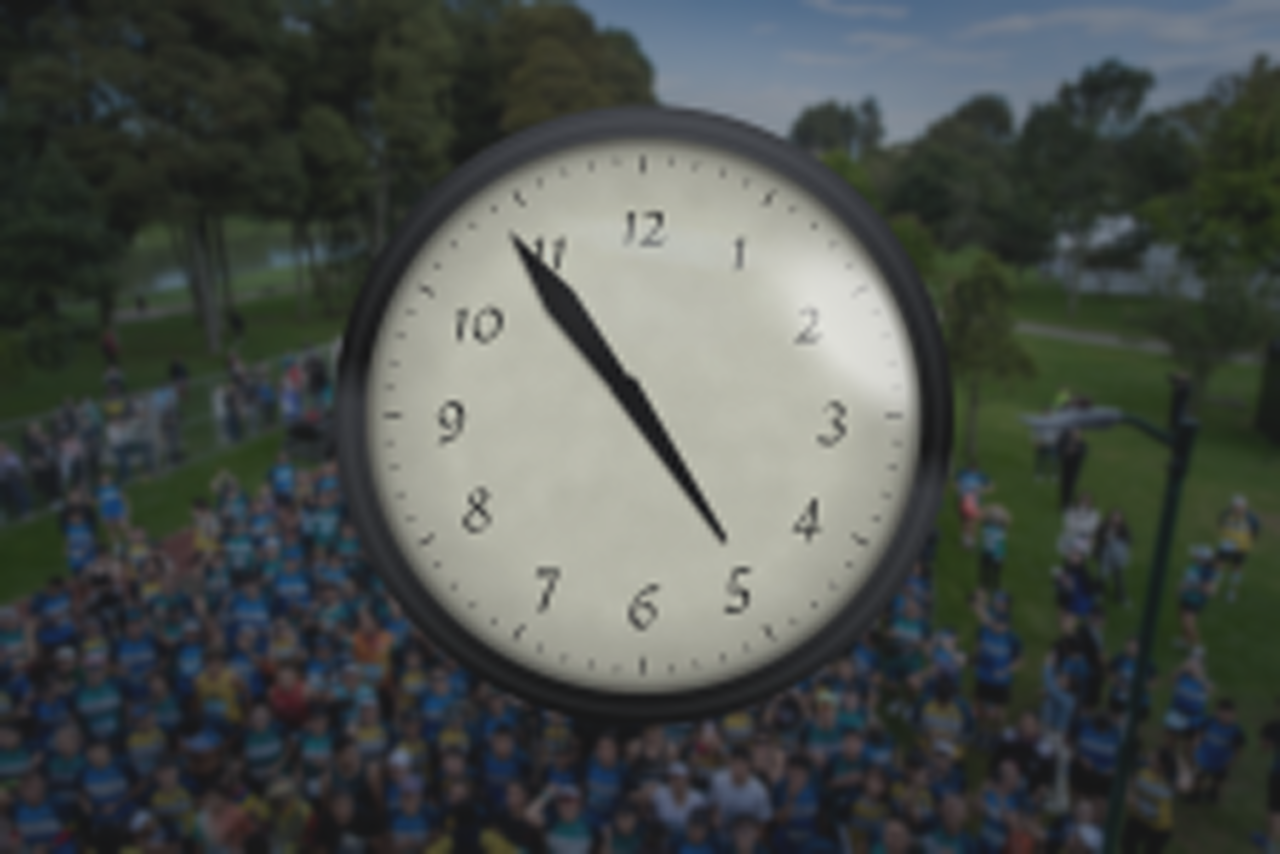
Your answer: 4.54
